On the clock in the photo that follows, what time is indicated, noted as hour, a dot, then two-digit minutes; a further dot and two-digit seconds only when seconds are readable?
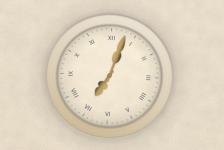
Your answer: 7.03
